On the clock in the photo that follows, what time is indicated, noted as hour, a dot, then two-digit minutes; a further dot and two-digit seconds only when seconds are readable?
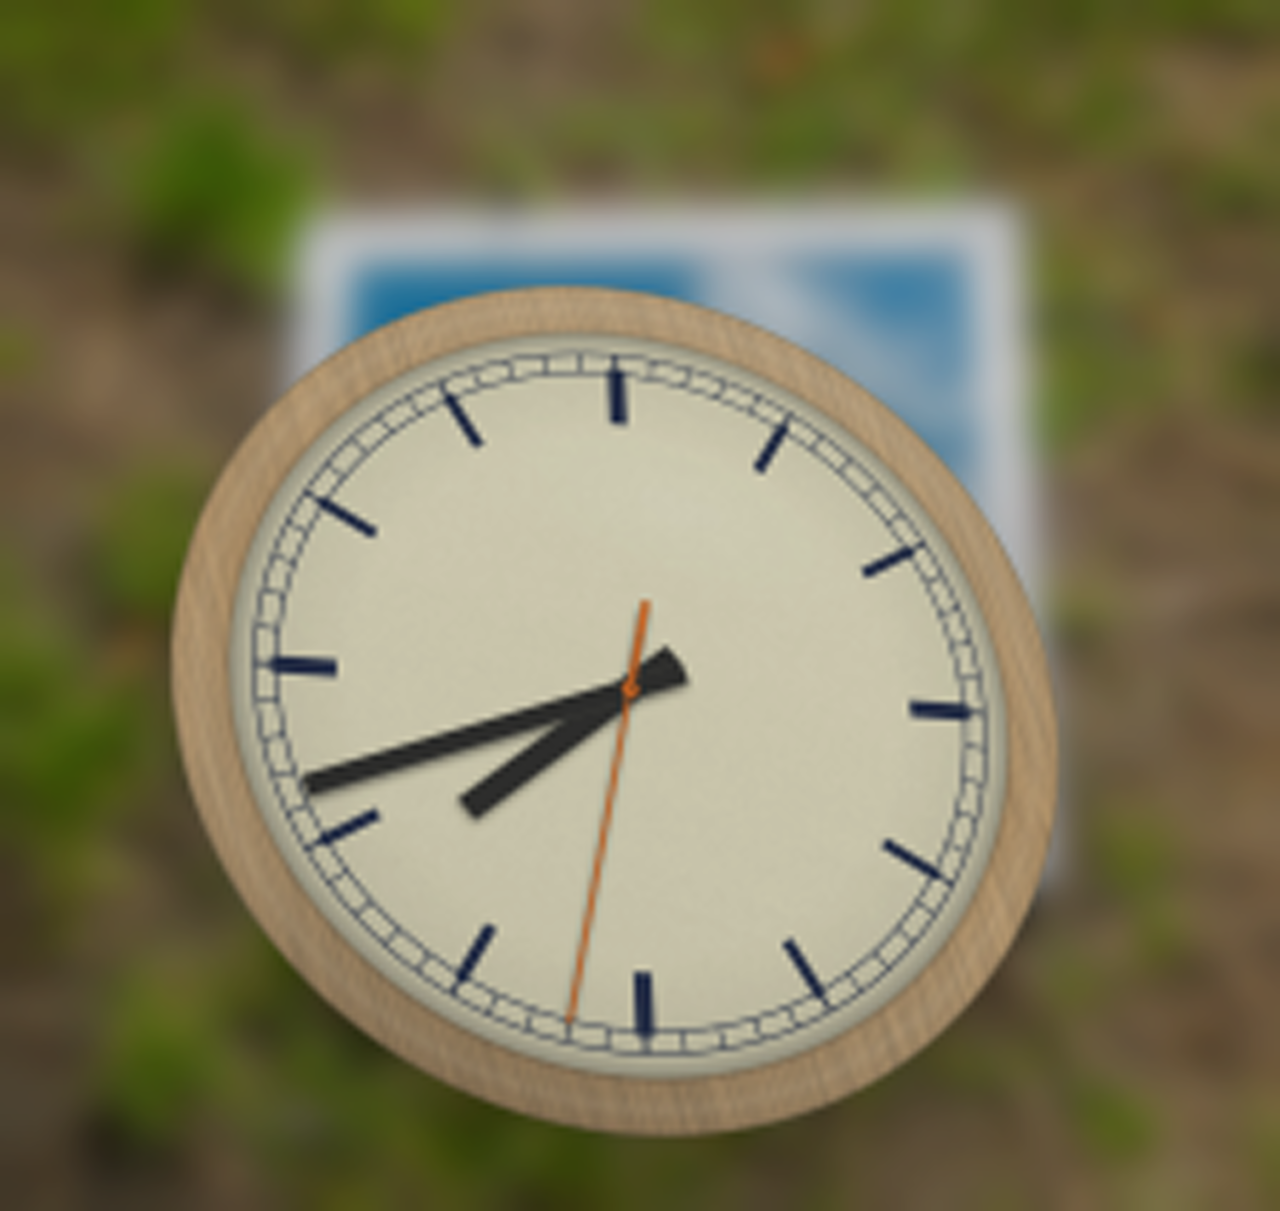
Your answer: 7.41.32
